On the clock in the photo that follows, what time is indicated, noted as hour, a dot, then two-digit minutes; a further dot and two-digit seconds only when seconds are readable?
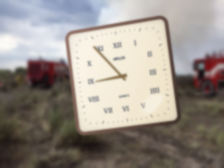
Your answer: 8.54
